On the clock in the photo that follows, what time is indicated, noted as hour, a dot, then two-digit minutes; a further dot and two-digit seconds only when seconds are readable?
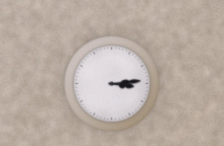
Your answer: 3.14
